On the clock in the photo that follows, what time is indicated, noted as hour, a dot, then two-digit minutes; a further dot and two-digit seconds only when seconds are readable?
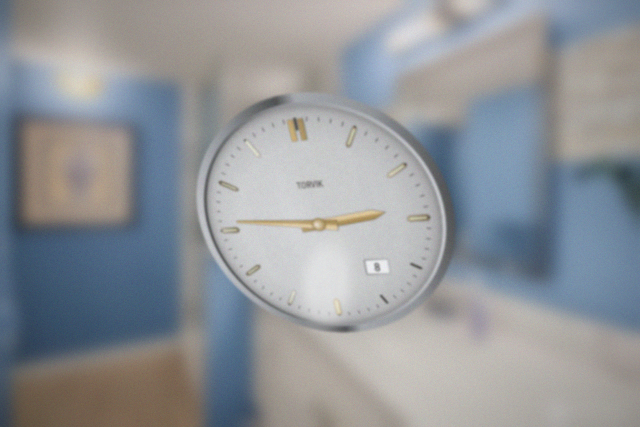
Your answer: 2.46
